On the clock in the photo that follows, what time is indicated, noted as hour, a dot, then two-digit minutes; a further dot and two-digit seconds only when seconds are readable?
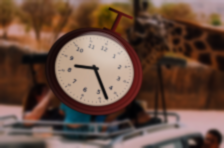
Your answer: 8.23
